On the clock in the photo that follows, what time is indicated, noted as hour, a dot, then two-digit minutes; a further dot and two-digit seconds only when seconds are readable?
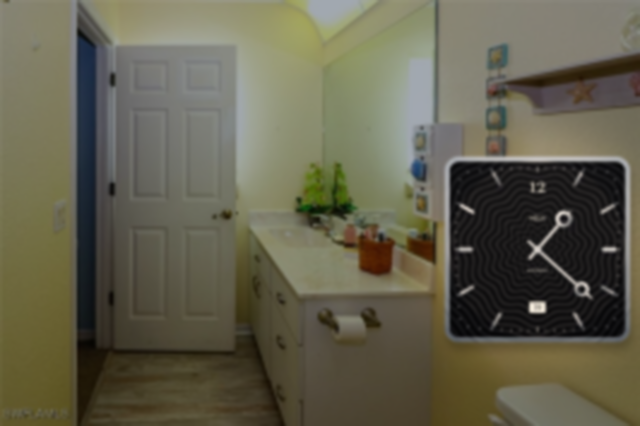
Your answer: 1.22
